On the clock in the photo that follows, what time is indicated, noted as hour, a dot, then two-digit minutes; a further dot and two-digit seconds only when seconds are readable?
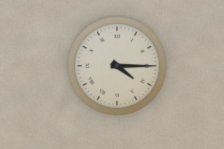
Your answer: 4.15
